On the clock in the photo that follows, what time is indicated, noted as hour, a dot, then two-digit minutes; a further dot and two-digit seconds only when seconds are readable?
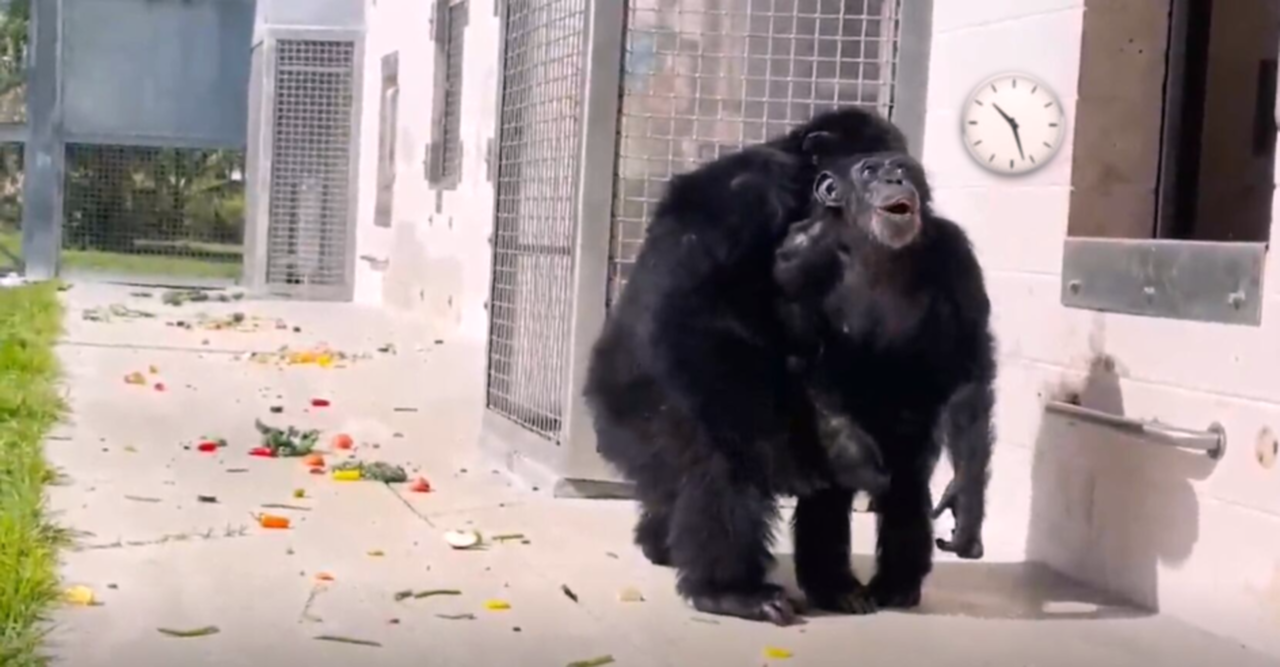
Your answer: 10.27
